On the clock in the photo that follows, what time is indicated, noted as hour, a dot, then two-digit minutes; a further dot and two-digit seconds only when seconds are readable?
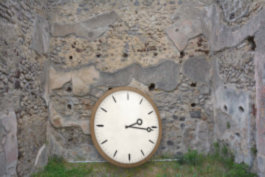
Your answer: 2.16
